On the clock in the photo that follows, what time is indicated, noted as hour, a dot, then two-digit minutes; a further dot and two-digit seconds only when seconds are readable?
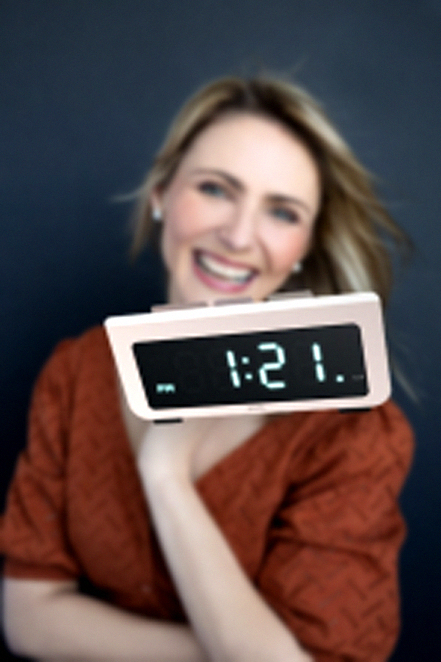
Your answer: 1.21
